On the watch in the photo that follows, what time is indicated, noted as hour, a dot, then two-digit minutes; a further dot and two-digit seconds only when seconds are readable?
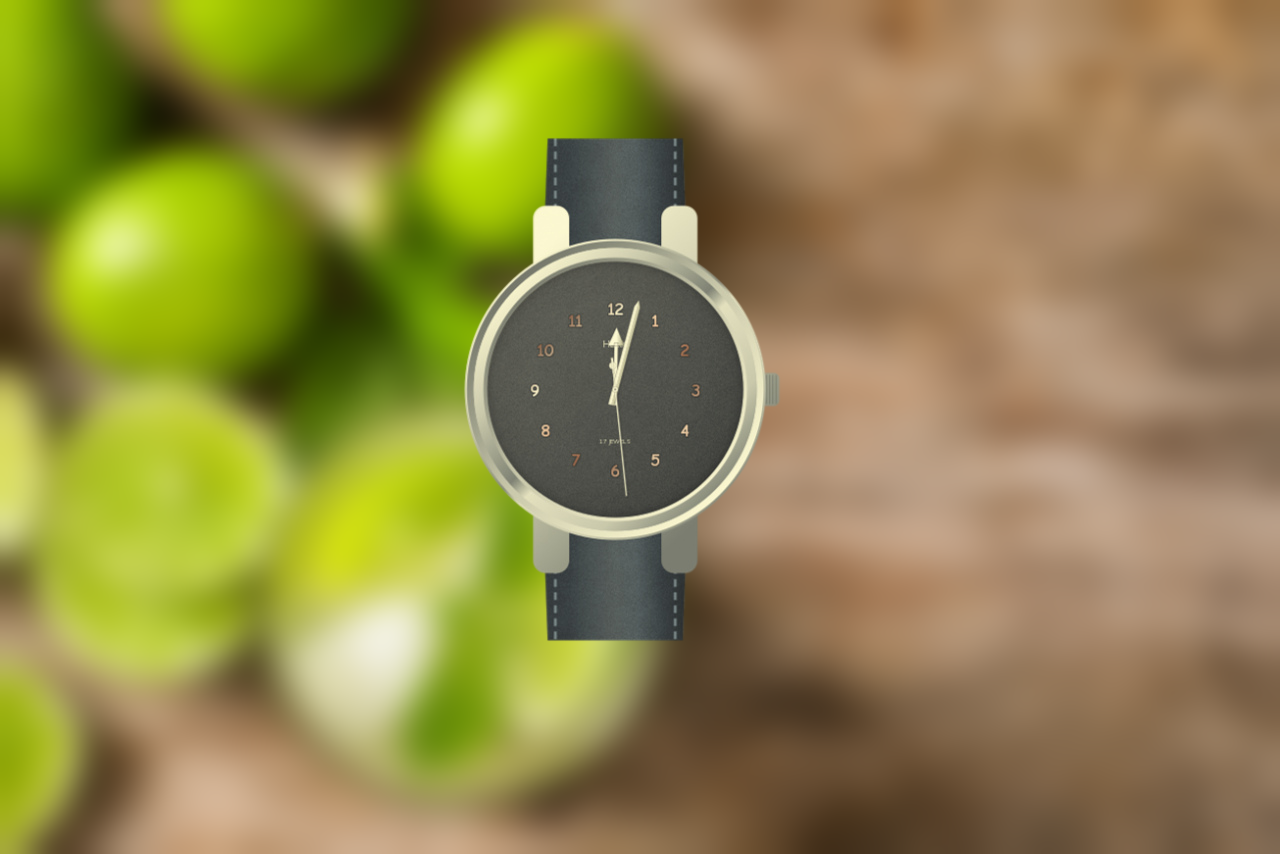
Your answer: 12.02.29
